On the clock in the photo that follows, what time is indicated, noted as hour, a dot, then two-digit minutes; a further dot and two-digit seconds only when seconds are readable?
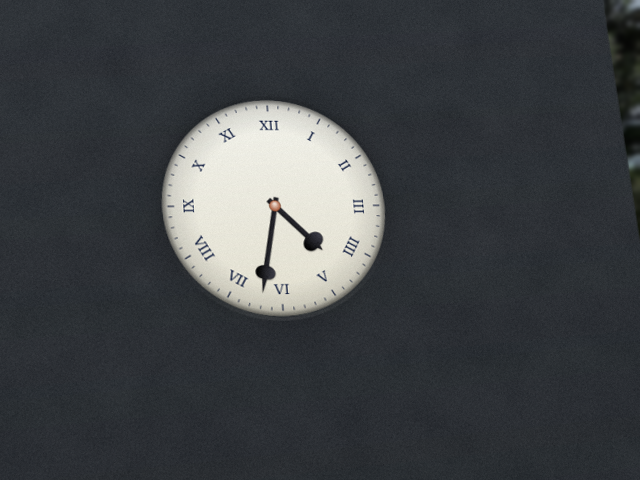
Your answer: 4.32
